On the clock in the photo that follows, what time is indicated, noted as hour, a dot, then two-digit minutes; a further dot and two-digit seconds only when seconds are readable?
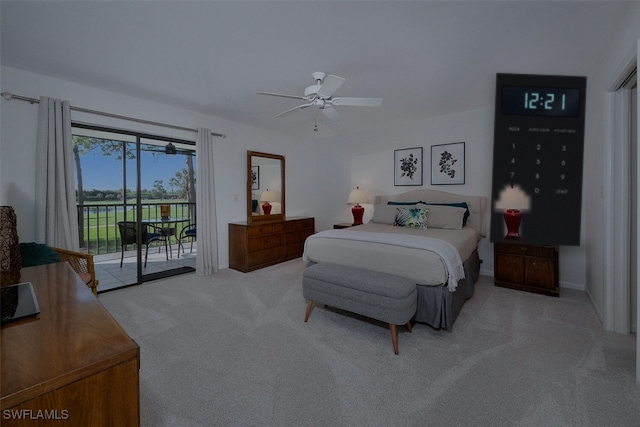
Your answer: 12.21
